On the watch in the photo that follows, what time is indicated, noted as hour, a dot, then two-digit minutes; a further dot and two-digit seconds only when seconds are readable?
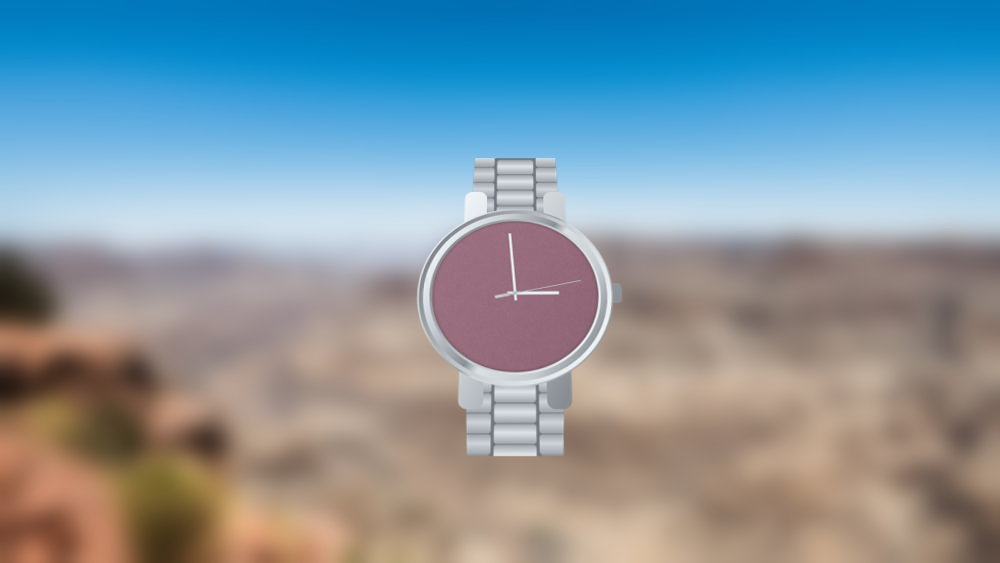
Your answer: 2.59.13
